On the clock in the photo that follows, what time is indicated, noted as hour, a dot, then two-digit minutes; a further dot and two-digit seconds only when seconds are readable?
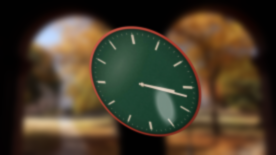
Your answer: 3.17
